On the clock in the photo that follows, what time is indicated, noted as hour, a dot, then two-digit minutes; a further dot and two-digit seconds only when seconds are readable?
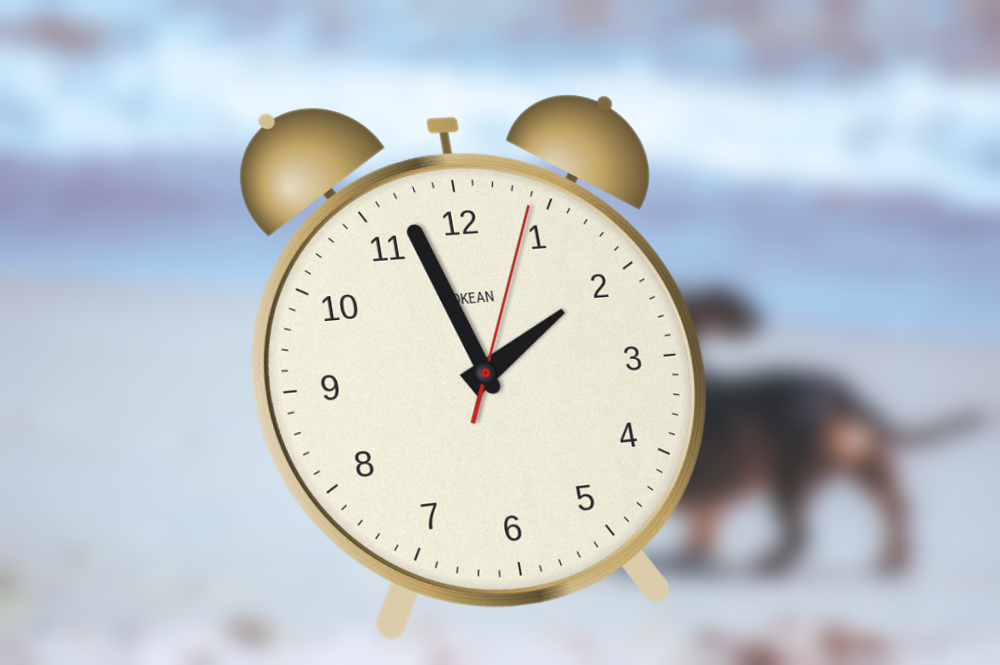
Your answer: 1.57.04
